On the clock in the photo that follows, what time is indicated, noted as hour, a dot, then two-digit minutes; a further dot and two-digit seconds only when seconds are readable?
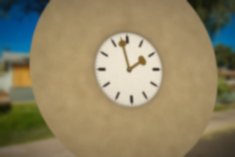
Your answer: 1.58
